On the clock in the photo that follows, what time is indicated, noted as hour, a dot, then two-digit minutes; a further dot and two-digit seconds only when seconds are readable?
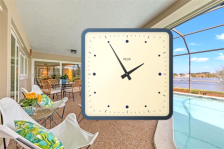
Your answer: 1.55
